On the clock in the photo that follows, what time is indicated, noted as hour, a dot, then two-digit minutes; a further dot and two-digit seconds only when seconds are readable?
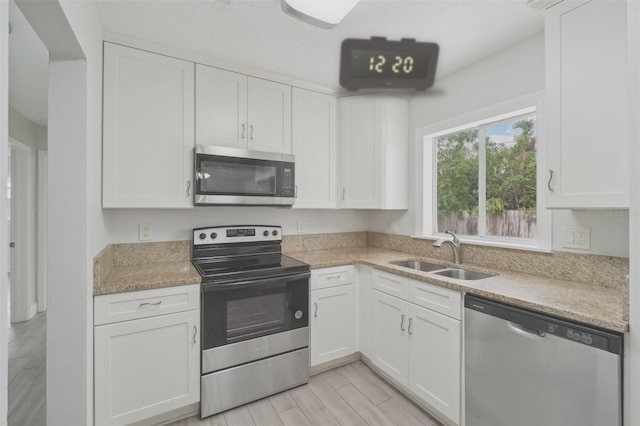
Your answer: 12.20
